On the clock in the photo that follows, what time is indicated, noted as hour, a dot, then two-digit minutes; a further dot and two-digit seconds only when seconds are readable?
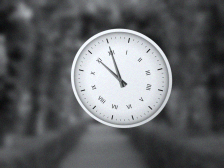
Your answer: 11.00
